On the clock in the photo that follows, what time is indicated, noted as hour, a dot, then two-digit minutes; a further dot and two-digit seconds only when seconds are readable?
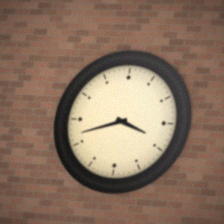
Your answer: 3.42
